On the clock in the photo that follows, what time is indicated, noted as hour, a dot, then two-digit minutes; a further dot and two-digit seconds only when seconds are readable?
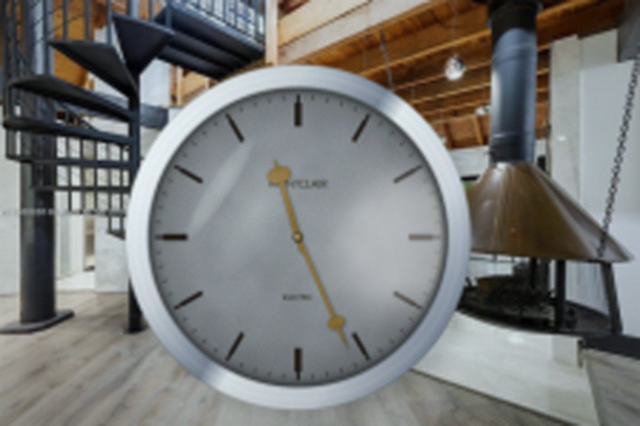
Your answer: 11.26
